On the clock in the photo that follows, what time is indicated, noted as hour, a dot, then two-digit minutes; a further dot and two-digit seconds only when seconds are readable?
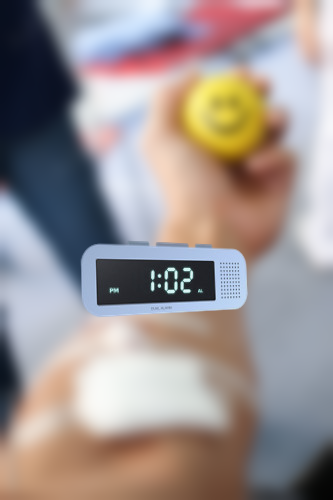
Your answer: 1.02
